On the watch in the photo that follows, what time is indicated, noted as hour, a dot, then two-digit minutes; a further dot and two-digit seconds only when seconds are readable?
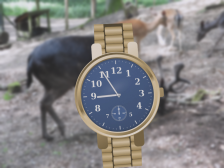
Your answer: 8.55
